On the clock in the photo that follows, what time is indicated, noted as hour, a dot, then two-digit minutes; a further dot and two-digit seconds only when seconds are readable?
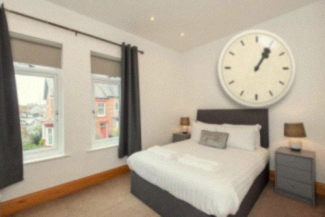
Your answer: 1.05
